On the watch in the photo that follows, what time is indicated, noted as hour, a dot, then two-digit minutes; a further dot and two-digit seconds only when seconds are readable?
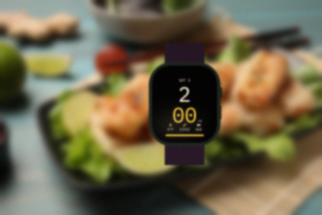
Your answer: 2.00
